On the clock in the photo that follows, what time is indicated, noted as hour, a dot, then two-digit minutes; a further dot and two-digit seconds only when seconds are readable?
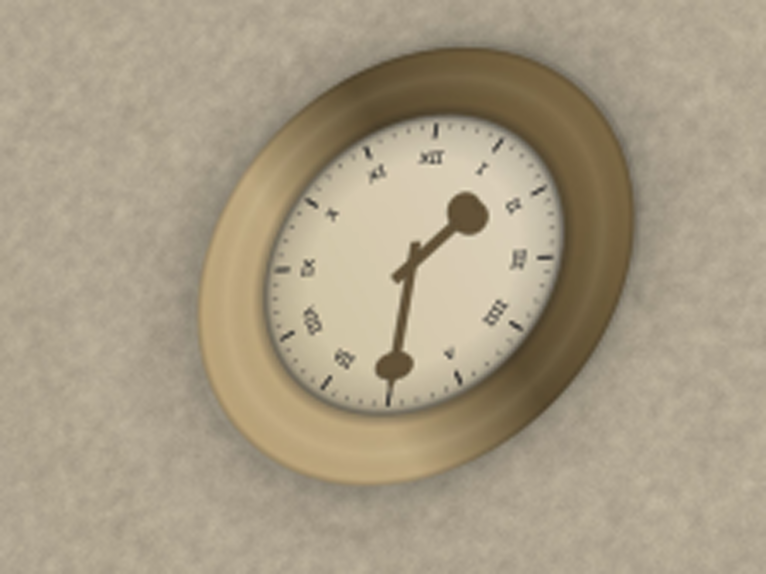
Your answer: 1.30
